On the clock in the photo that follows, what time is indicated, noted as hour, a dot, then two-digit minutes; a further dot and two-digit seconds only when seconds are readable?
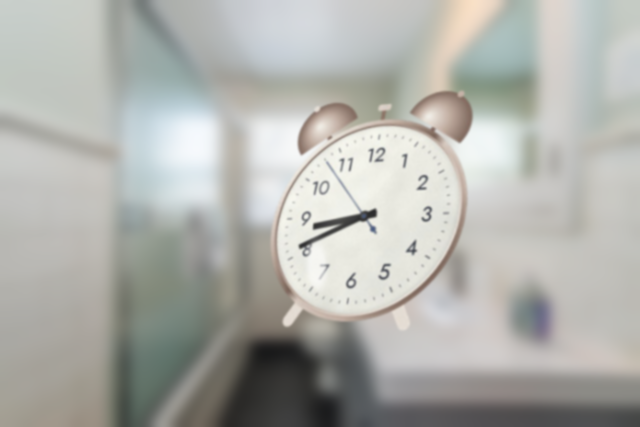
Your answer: 8.40.53
